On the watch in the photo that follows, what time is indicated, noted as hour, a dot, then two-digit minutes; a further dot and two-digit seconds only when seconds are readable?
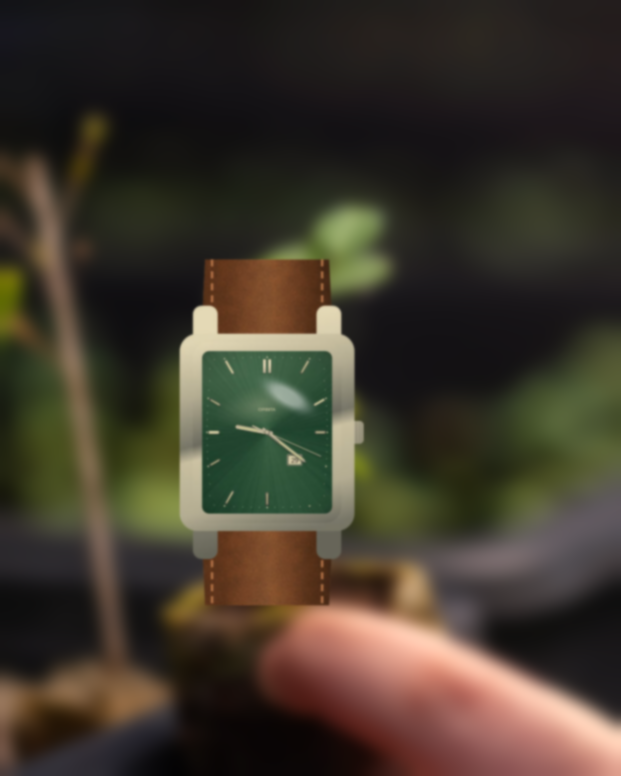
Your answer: 9.21.19
